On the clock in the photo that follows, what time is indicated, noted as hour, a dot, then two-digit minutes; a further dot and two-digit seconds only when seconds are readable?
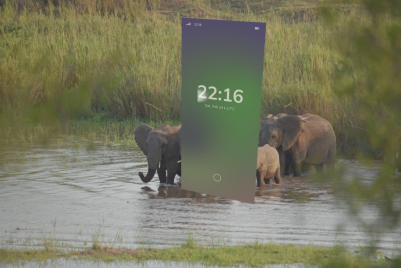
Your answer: 22.16
